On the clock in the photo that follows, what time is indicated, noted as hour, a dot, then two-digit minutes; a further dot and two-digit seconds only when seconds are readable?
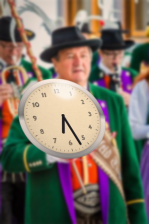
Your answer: 6.27
